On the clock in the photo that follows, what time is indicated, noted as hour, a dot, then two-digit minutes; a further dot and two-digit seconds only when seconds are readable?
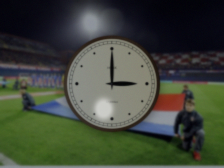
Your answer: 3.00
